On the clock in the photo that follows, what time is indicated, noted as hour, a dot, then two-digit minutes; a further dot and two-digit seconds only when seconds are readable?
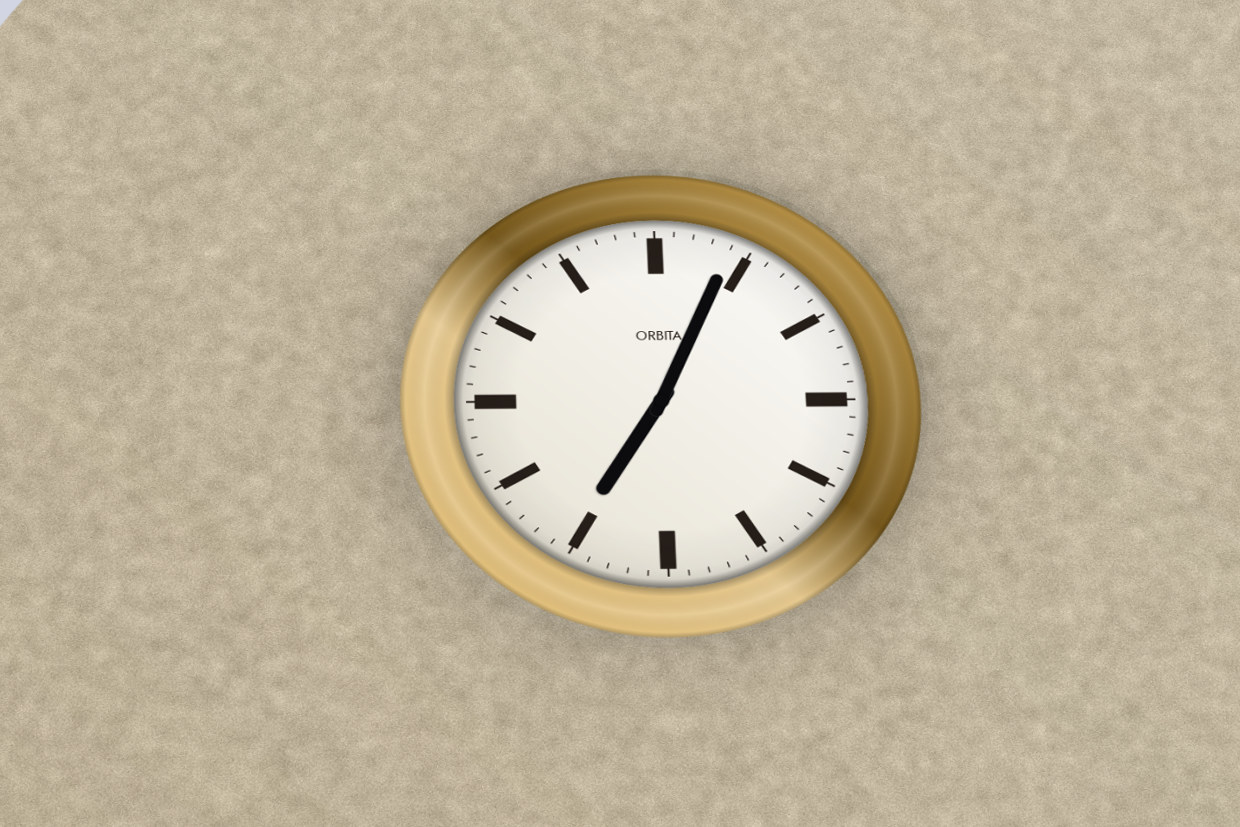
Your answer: 7.04
